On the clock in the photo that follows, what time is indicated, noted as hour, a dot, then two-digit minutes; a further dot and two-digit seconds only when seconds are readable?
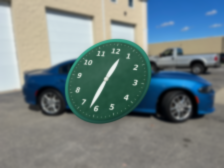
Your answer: 12.32
